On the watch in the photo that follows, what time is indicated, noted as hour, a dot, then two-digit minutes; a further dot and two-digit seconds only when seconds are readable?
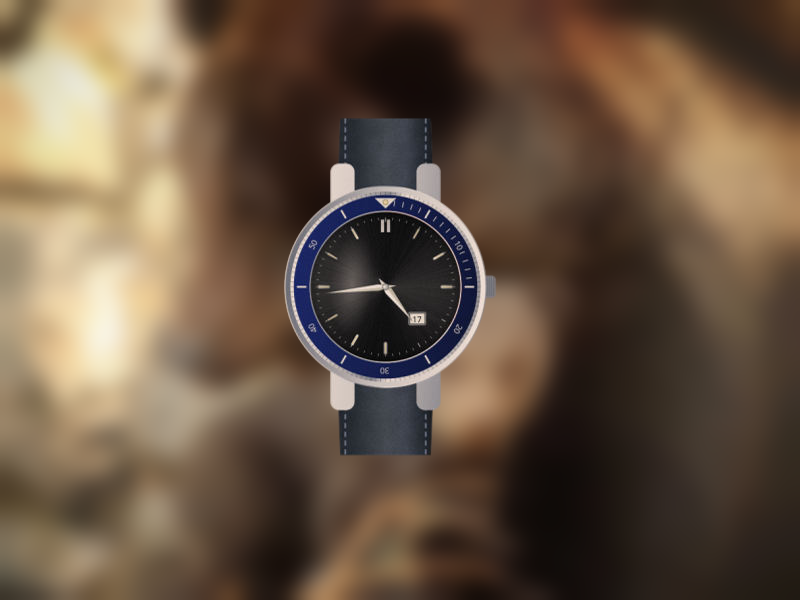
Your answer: 4.44
